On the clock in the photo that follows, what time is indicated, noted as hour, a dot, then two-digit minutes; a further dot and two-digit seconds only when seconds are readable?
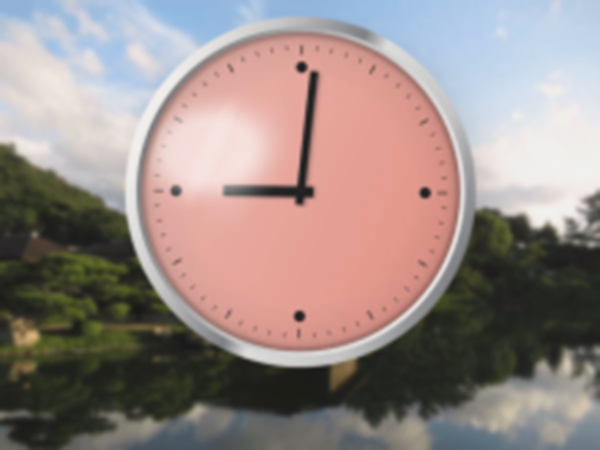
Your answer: 9.01
